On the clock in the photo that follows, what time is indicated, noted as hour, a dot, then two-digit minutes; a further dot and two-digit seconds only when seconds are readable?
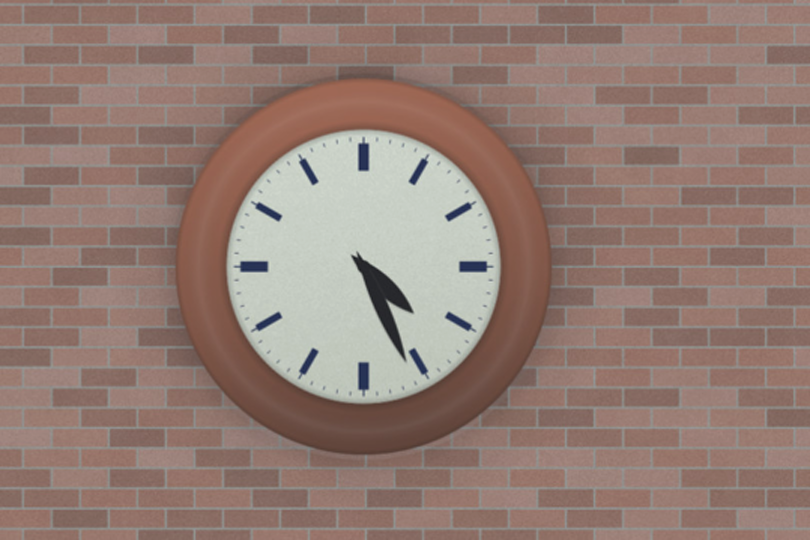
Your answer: 4.26
